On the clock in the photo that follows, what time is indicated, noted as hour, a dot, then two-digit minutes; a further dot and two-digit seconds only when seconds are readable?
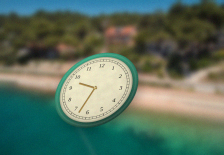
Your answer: 9.33
